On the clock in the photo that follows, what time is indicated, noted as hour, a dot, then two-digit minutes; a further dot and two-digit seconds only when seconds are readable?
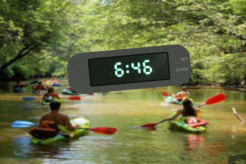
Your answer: 6.46
